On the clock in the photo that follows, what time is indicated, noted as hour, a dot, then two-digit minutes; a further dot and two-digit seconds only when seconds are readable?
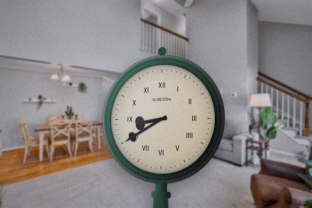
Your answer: 8.40
